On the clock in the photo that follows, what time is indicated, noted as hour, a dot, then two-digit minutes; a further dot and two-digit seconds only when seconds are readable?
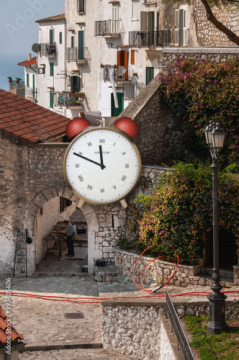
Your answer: 11.49
